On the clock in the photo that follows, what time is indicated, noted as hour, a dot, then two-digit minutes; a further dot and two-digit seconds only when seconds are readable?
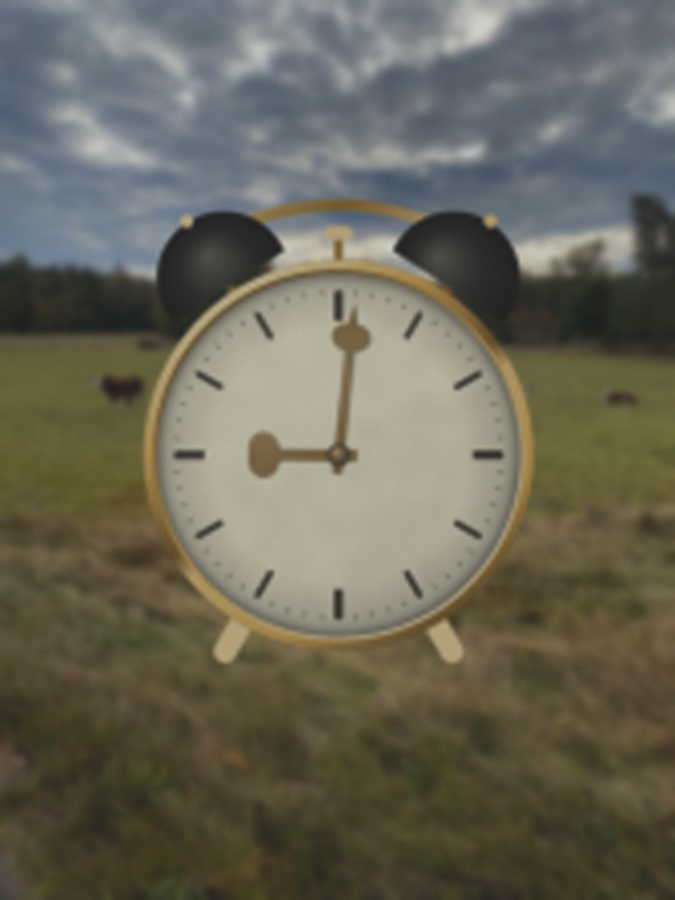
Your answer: 9.01
